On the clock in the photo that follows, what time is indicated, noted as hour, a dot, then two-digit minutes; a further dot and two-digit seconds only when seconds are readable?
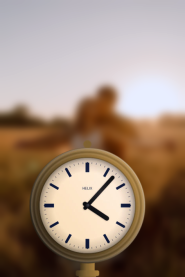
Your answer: 4.07
